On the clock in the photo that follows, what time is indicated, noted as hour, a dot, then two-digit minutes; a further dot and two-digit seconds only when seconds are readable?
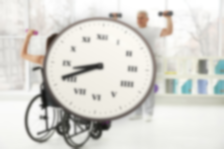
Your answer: 8.41
